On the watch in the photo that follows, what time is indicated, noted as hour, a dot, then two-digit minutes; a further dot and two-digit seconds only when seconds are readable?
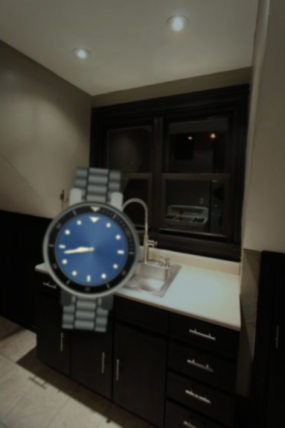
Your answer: 8.43
